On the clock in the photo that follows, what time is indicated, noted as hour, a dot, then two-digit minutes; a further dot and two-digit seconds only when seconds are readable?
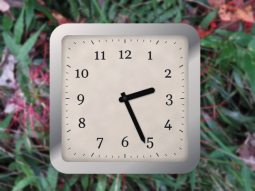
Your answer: 2.26
